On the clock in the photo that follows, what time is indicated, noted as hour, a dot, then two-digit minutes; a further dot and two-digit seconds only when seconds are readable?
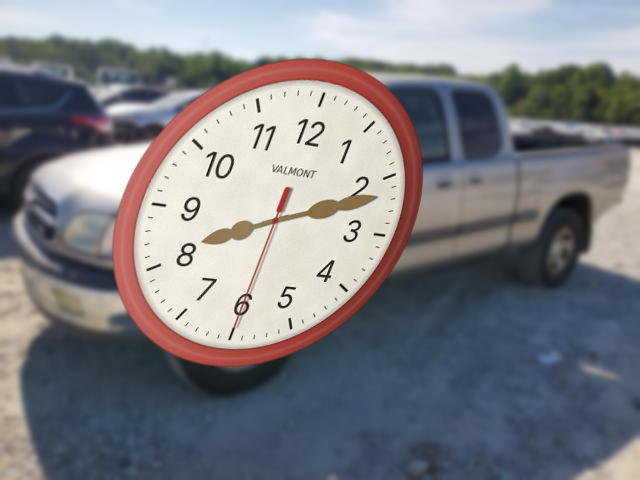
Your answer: 8.11.30
